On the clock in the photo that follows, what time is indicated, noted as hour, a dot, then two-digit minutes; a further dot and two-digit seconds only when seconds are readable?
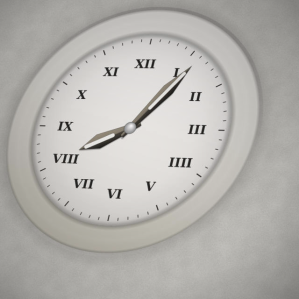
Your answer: 8.06
